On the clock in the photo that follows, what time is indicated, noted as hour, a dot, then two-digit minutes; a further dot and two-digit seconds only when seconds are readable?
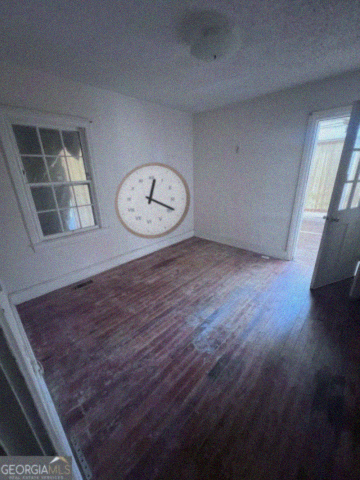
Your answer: 12.19
